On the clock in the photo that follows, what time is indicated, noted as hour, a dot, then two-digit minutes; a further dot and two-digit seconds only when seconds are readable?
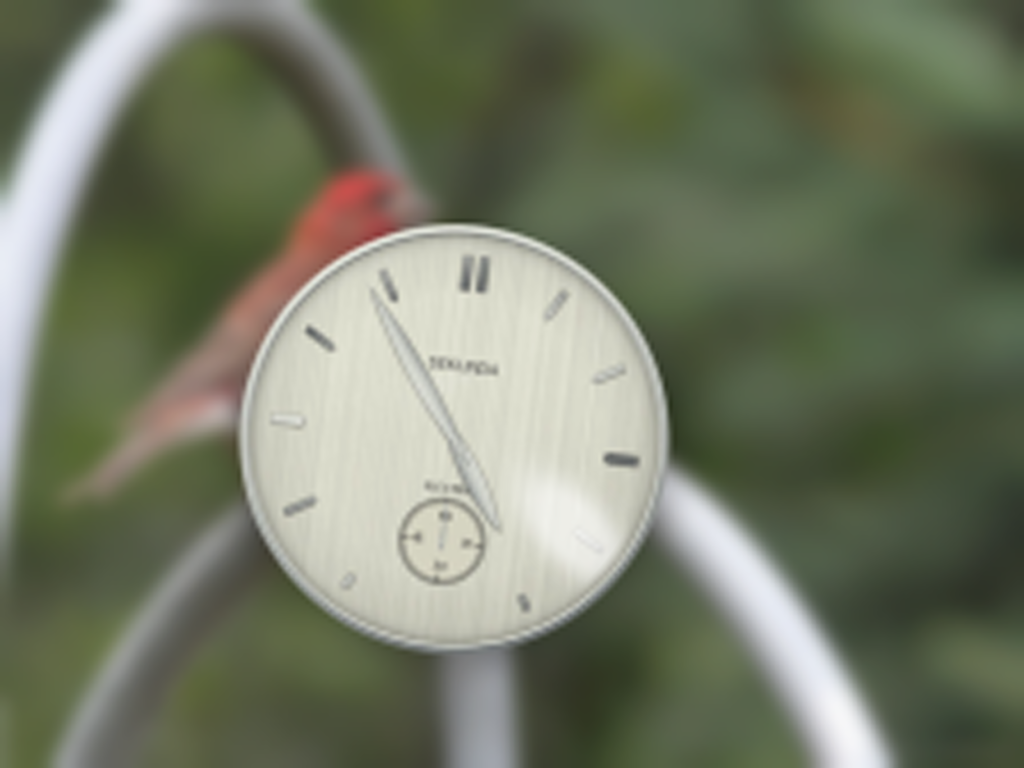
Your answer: 4.54
